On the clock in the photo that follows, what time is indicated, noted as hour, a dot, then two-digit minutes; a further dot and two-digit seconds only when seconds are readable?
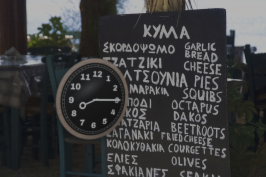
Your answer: 8.15
